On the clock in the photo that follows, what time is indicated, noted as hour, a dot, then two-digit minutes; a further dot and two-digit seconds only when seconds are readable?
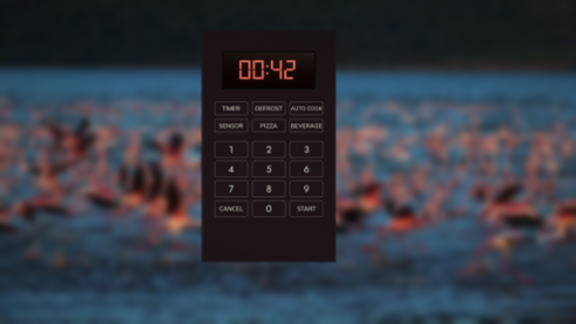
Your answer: 0.42
